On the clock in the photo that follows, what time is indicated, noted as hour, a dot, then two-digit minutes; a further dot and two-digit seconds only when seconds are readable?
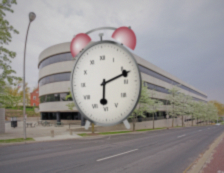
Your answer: 6.12
